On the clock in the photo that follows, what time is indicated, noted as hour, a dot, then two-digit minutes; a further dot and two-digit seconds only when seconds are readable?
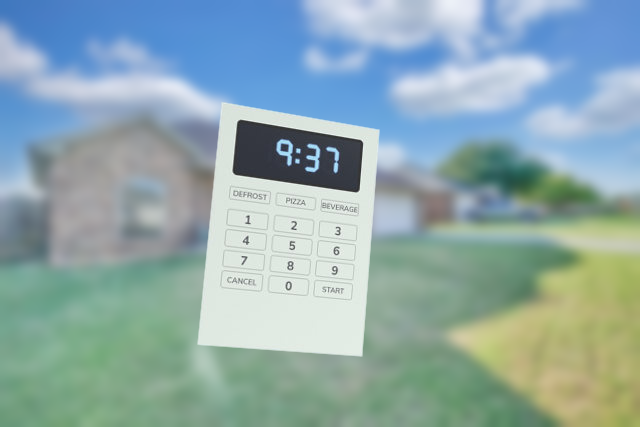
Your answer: 9.37
